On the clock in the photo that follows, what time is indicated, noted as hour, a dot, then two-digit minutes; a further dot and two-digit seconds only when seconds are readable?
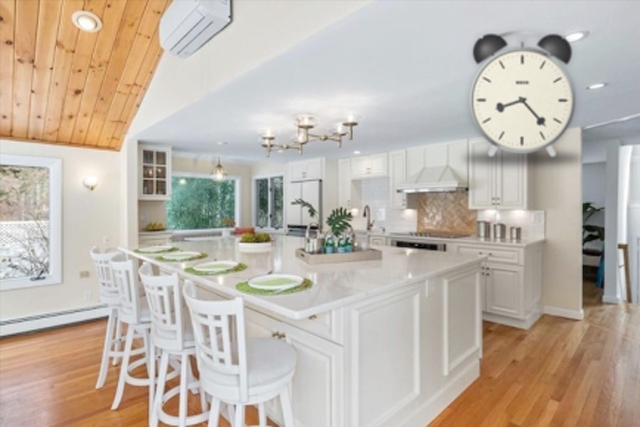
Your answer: 8.23
